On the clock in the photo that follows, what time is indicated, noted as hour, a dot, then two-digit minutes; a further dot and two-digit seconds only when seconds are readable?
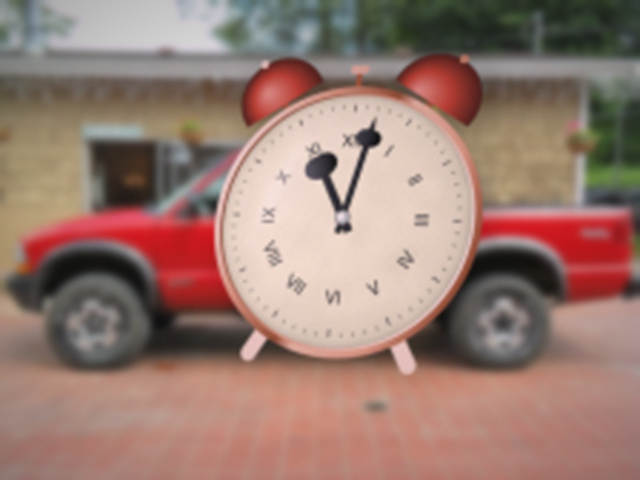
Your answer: 11.02
